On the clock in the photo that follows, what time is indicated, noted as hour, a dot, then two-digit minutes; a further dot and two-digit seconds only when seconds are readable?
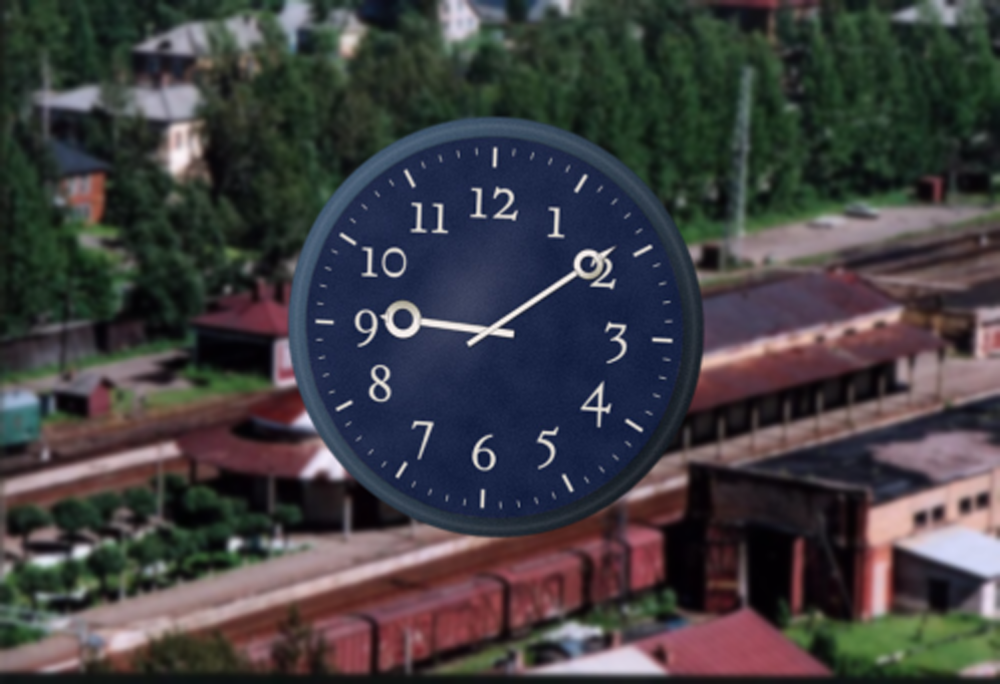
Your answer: 9.09
